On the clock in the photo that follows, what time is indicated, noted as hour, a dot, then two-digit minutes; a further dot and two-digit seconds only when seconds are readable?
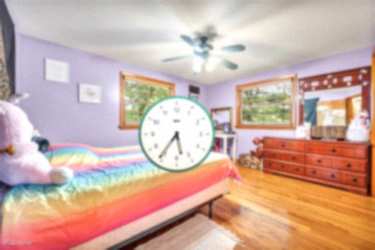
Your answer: 5.36
